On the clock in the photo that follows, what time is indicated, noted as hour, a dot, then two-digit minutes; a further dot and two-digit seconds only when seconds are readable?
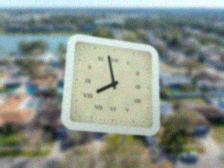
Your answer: 7.58
